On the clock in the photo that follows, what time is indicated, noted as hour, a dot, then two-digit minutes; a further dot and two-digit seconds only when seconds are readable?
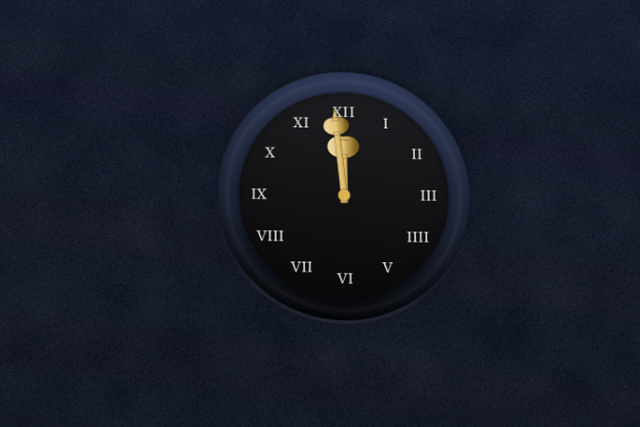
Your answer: 11.59
